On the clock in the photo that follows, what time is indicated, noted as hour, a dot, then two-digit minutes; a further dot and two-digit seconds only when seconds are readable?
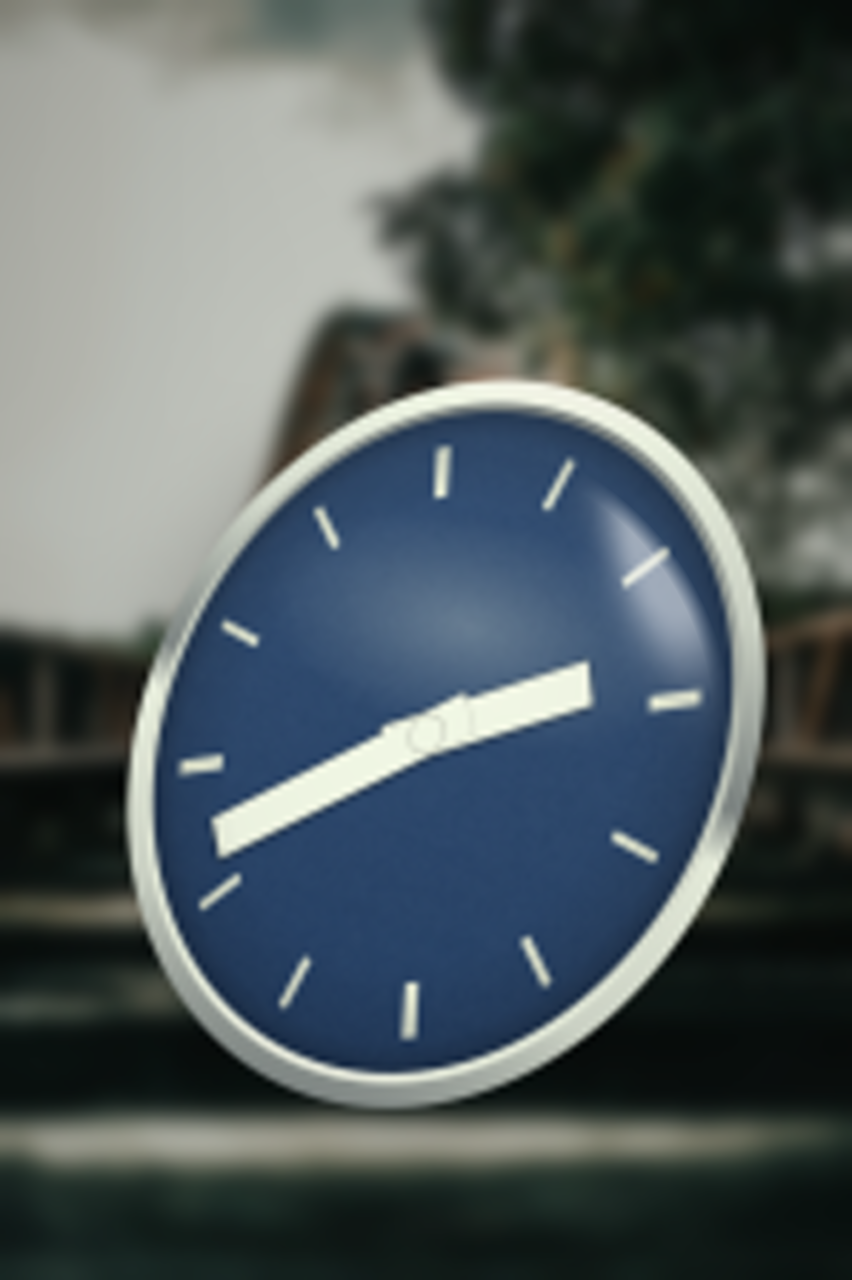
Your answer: 2.42
